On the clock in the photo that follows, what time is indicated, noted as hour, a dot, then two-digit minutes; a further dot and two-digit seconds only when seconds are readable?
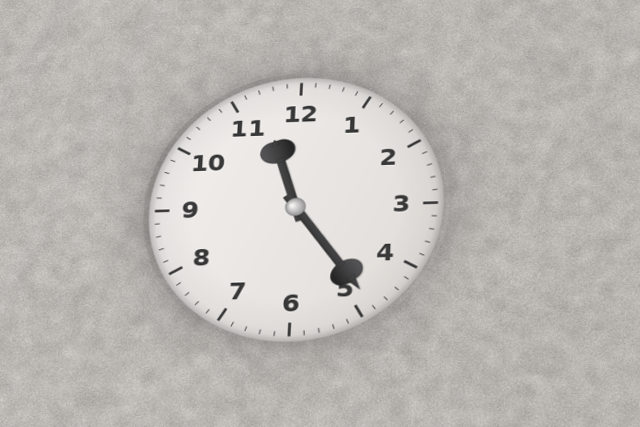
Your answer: 11.24
